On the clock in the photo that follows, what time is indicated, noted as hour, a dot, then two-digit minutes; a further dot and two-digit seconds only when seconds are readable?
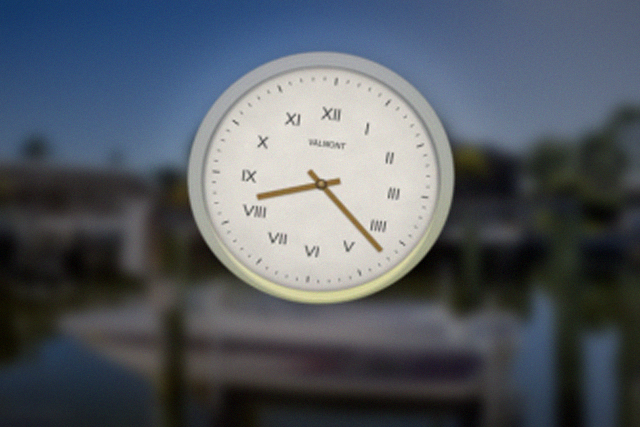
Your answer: 8.22
